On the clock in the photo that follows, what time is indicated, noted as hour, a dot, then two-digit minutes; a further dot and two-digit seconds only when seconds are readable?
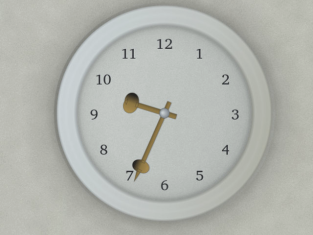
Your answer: 9.34
